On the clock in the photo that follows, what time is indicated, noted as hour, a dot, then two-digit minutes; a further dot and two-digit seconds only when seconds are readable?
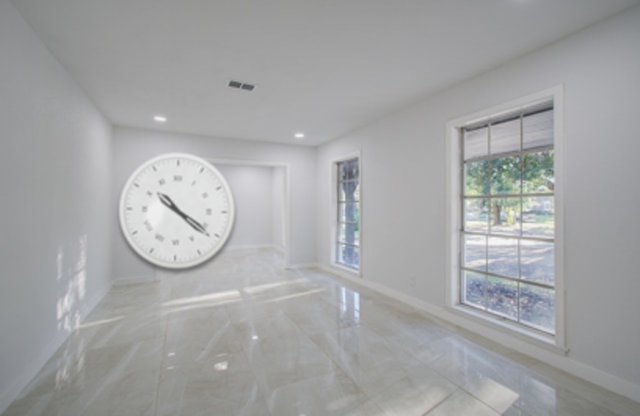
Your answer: 10.21
